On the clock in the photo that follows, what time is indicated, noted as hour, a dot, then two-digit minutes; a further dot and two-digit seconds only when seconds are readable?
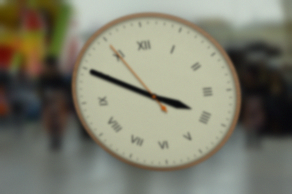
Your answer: 3.49.55
